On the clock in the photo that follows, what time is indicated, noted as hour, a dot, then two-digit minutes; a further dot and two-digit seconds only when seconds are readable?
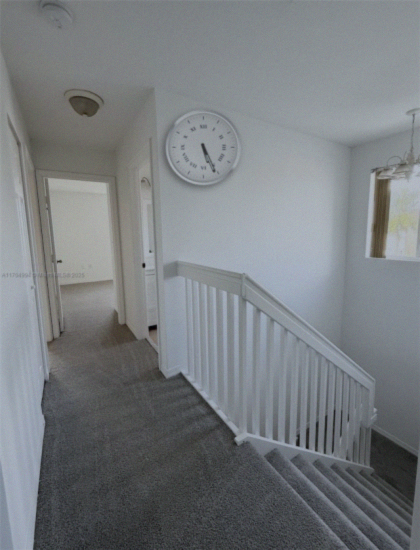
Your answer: 5.26
